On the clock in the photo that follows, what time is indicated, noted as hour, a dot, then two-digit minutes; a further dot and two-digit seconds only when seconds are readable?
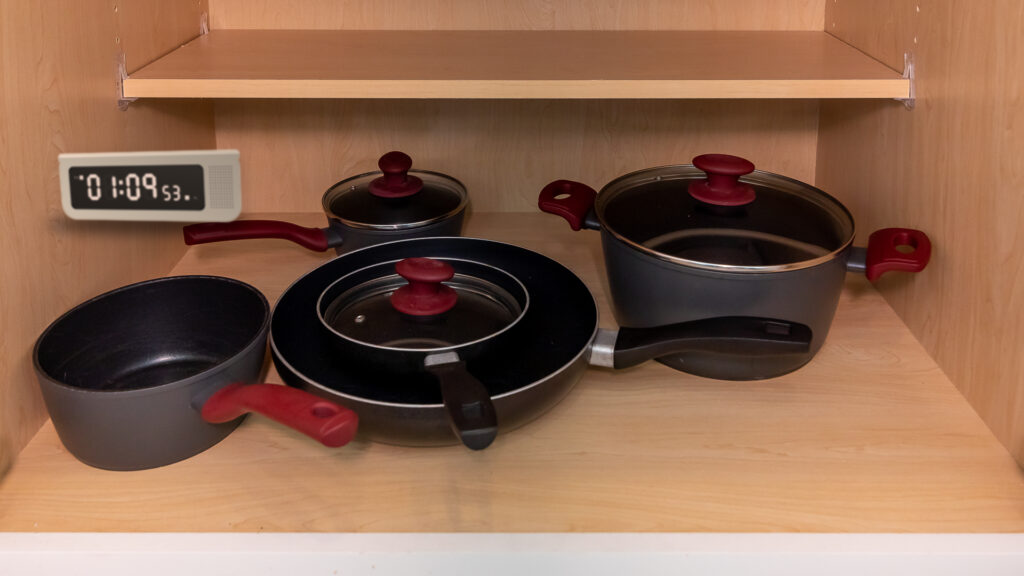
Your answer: 1.09.53
